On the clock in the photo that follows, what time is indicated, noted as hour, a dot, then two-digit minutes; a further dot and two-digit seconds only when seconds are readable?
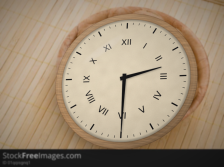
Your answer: 2.30
